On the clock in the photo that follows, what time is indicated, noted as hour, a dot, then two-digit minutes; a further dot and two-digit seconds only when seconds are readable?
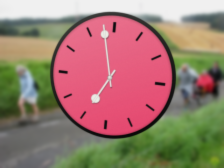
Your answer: 6.58
